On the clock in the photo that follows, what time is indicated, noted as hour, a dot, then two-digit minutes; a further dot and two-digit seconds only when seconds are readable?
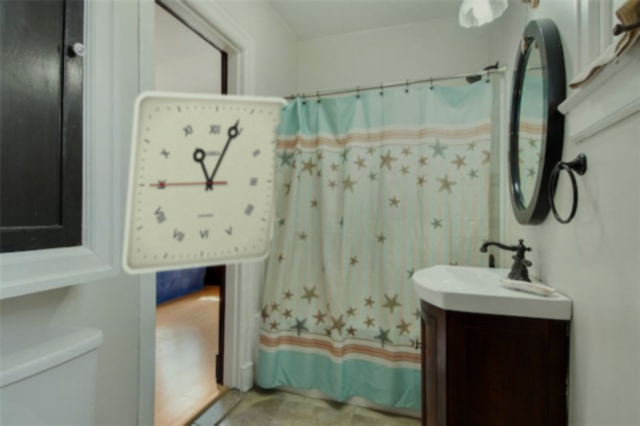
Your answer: 11.03.45
